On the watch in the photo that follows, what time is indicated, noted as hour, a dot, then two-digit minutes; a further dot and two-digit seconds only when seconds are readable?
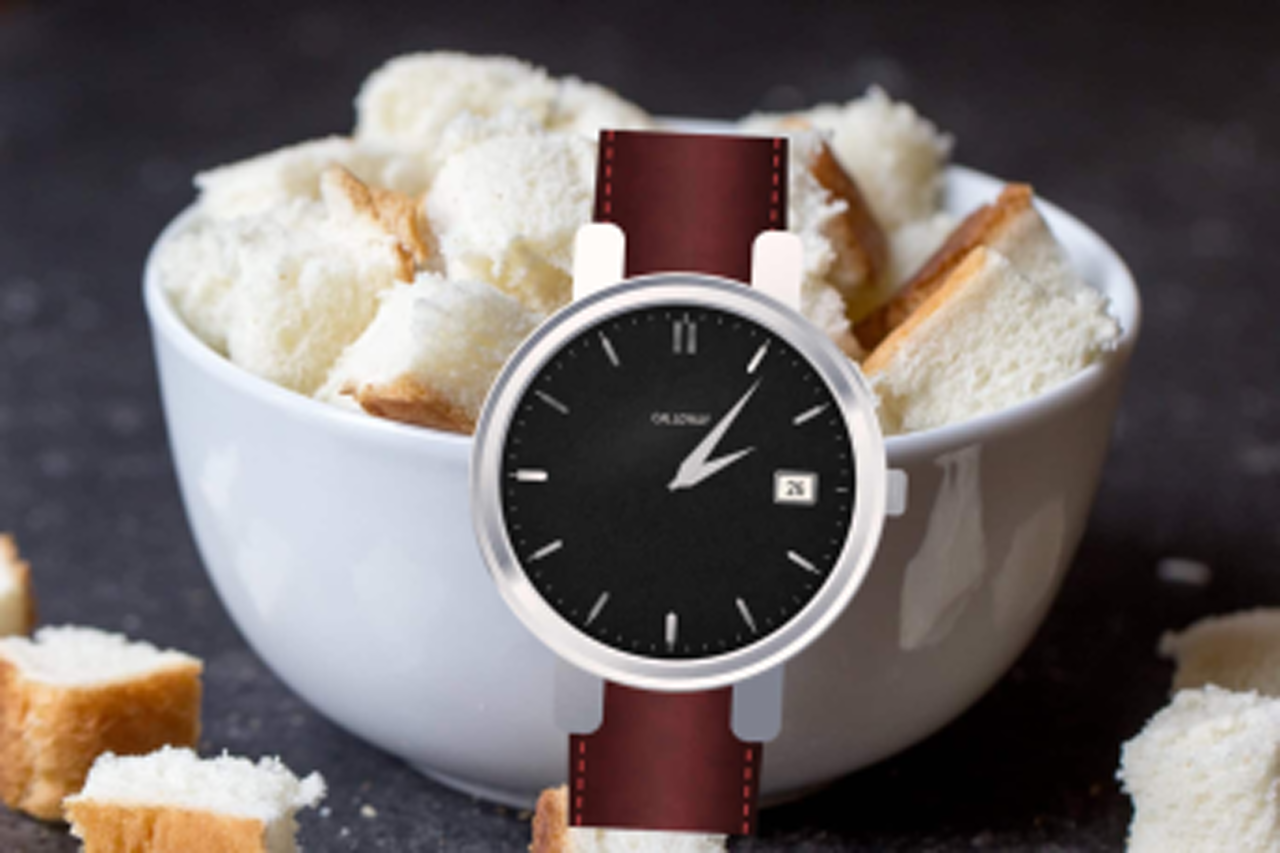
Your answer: 2.06
